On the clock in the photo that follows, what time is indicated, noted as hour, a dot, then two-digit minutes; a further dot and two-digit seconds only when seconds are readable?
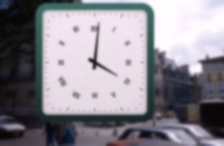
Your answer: 4.01
